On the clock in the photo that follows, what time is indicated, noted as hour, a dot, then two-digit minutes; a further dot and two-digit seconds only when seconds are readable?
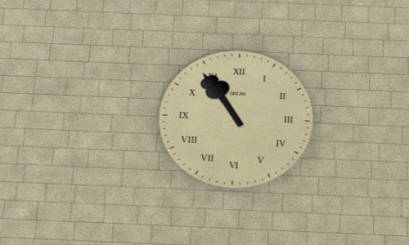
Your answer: 10.54
